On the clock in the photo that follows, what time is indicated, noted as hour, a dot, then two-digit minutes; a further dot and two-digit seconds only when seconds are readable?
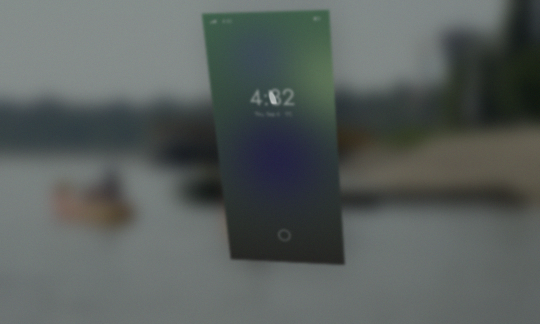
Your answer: 4.32
